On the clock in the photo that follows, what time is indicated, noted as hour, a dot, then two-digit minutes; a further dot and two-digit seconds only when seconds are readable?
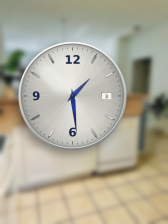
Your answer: 1.29
